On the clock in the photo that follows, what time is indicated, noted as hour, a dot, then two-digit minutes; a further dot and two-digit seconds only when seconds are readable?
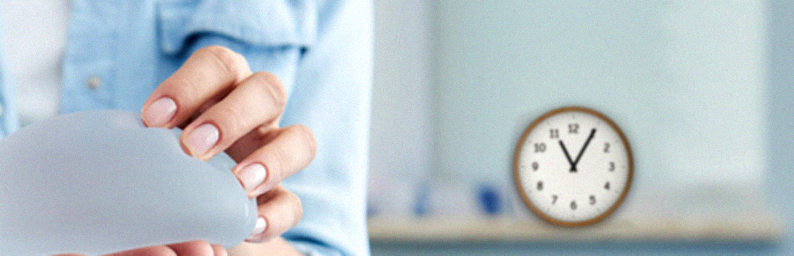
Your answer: 11.05
